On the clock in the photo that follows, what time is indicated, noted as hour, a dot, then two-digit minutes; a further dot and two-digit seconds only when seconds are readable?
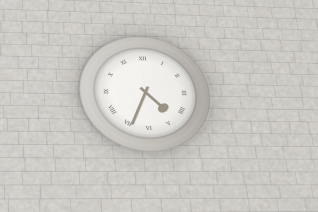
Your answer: 4.34
